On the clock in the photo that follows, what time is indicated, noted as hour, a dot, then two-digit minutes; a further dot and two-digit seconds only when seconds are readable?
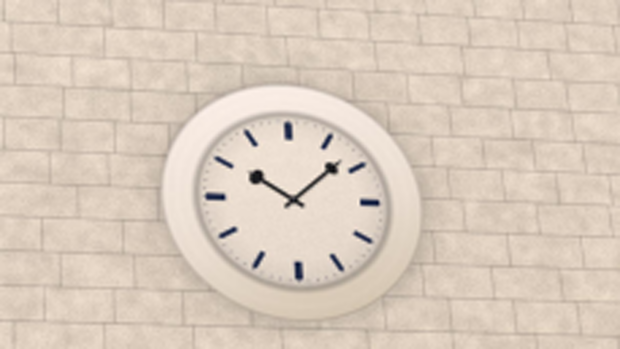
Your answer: 10.08
